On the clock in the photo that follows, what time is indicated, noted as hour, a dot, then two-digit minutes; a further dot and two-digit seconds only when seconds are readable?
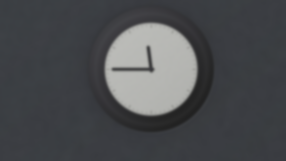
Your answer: 11.45
